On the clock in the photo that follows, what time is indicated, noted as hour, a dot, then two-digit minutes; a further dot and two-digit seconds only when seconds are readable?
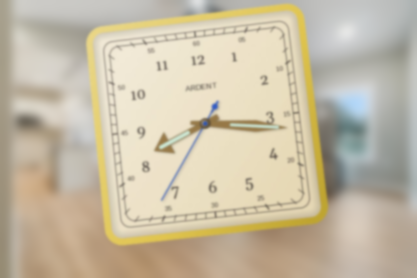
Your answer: 8.16.36
